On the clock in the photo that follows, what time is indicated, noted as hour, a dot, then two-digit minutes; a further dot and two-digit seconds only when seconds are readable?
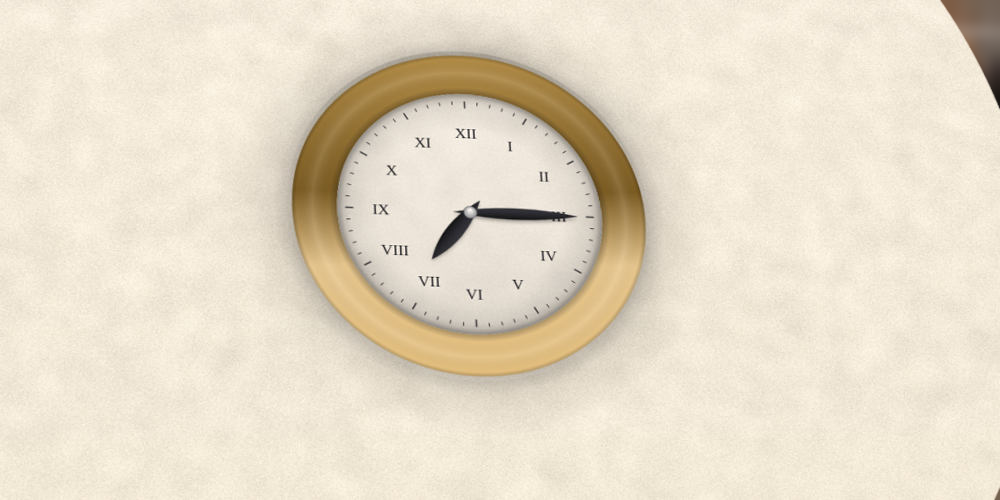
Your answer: 7.15
